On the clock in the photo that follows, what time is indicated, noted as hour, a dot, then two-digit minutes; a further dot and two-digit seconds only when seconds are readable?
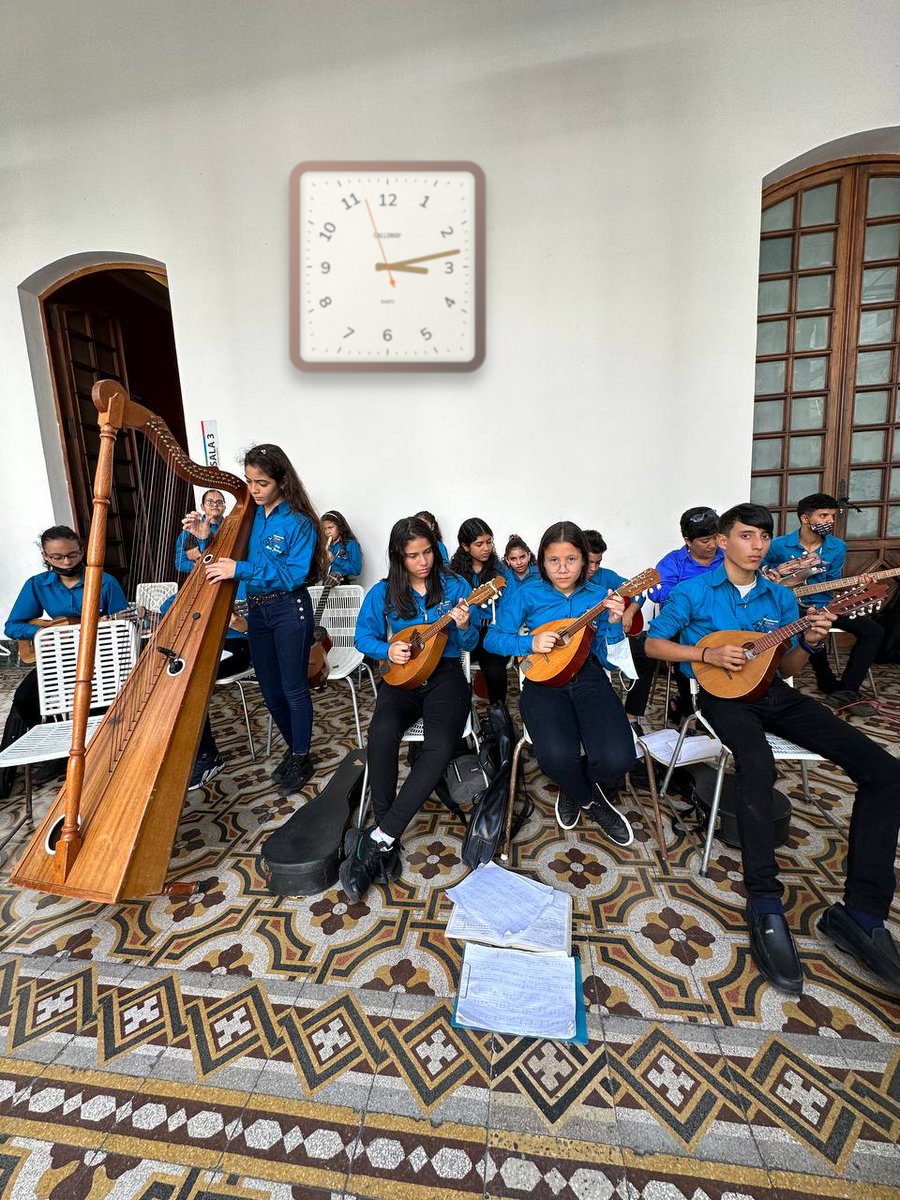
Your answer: 3.12.57
